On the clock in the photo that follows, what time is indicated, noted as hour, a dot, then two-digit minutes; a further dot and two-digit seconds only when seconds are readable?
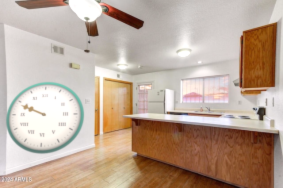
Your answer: 9.49
